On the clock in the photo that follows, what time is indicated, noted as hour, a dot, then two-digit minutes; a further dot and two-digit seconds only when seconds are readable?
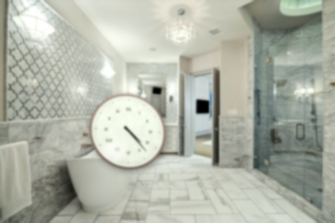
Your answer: 4.23
